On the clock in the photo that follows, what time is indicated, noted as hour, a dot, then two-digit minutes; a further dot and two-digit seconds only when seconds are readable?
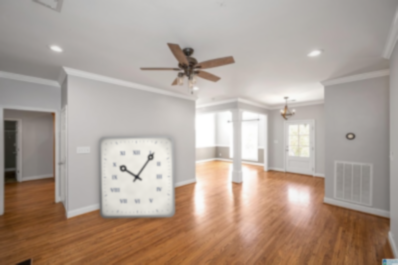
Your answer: 10.06
